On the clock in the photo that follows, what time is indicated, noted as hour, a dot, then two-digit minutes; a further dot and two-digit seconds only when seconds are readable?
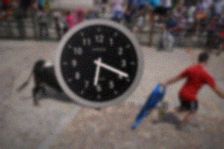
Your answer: 6.19
